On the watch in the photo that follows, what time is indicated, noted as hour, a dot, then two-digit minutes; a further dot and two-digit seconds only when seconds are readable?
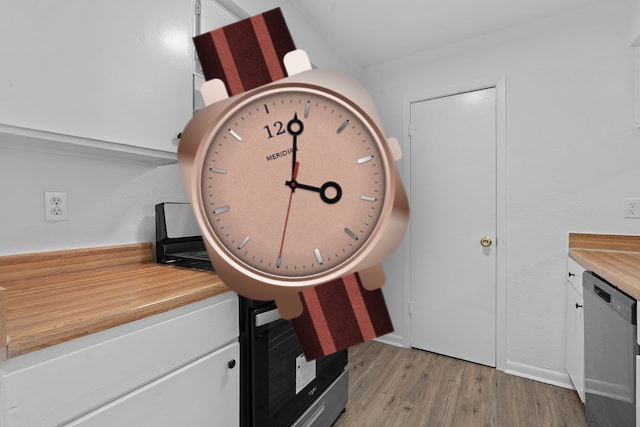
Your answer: 4.03.35
